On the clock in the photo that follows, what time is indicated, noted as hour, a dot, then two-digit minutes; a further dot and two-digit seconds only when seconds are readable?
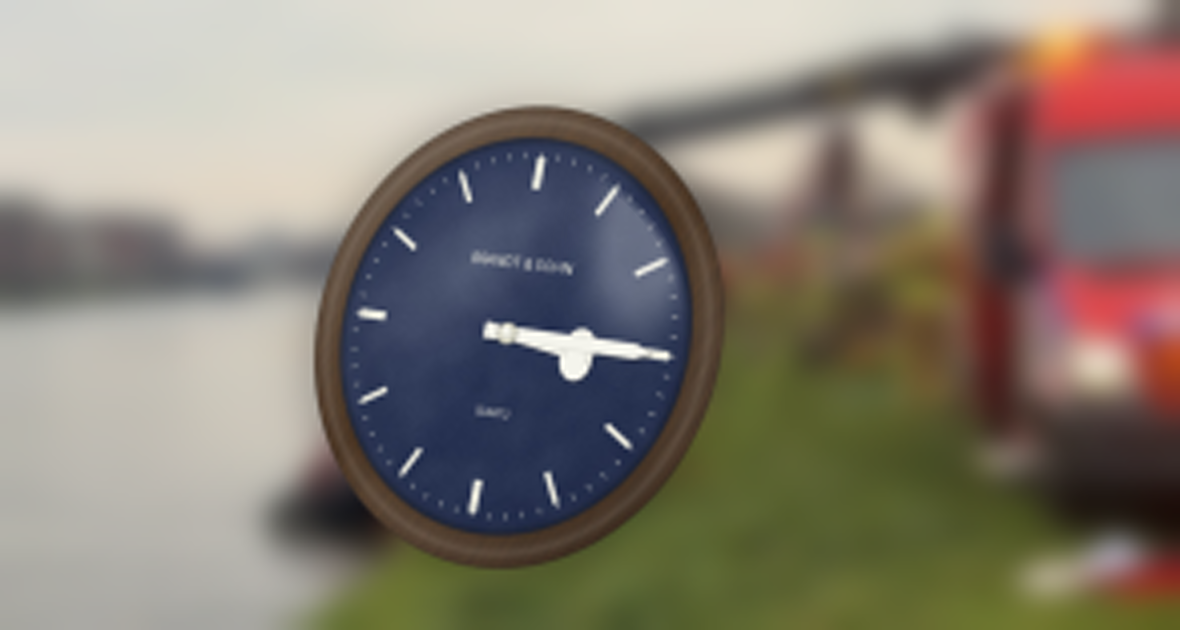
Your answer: 3.15
